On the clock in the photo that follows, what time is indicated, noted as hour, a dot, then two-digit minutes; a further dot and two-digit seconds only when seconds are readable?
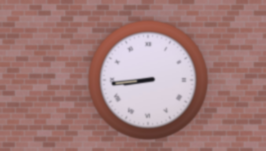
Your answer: 8.44
